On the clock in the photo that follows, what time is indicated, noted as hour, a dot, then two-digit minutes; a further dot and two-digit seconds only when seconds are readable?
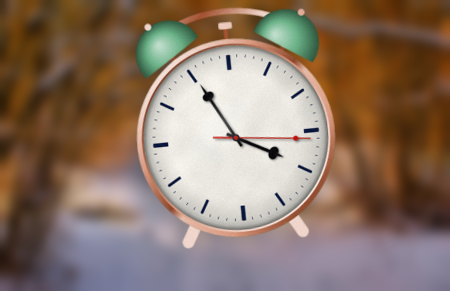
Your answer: 3.55.16
